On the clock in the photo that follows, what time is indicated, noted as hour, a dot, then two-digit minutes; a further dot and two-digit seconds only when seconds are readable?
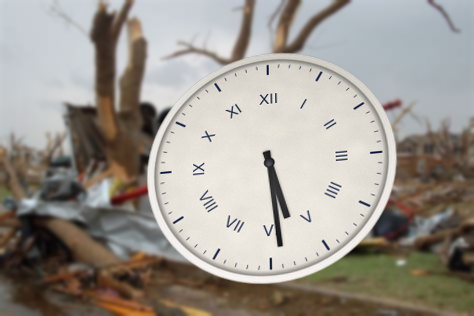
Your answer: 5.29
